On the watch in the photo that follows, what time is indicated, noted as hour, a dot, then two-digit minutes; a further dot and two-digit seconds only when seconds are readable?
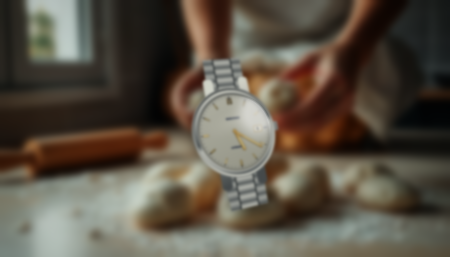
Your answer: 5.21
